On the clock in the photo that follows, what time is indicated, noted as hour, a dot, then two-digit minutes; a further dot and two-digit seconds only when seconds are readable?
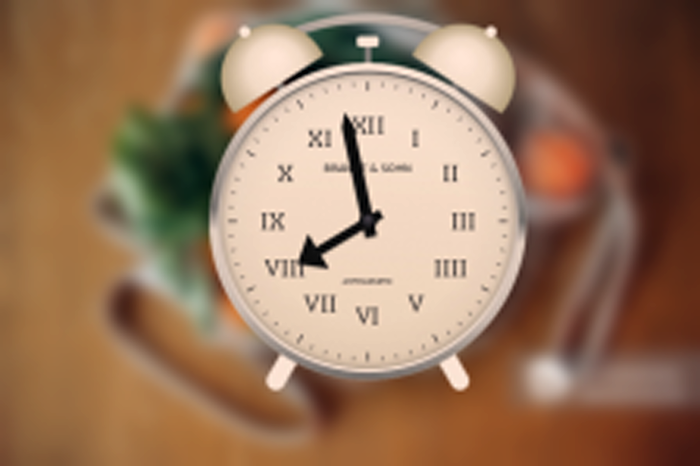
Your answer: 7.58
